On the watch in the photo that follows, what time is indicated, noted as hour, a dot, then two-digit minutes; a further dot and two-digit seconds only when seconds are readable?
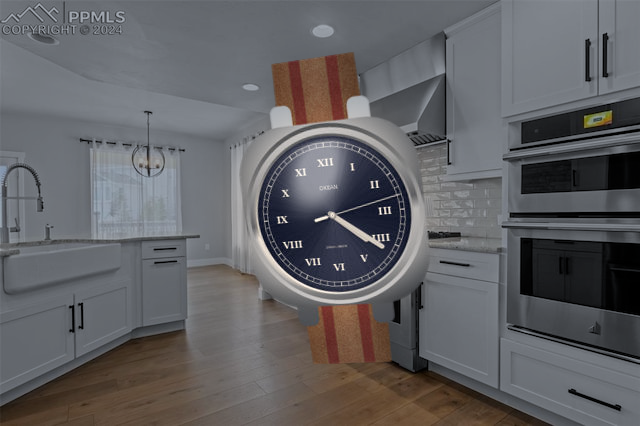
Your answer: 4.21.13
